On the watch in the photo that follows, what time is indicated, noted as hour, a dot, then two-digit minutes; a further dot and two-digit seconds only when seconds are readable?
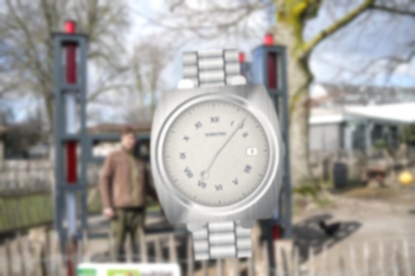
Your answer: 7.07
